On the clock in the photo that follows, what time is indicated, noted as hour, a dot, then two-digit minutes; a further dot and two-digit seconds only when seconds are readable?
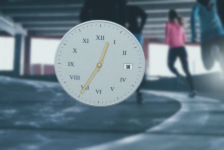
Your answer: 12.35
